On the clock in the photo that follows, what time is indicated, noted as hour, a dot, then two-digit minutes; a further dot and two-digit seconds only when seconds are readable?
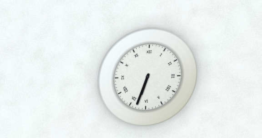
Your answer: 6.33
